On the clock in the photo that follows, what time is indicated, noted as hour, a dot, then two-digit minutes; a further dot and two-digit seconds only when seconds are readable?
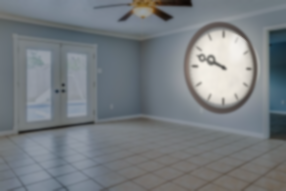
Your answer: 9.48
